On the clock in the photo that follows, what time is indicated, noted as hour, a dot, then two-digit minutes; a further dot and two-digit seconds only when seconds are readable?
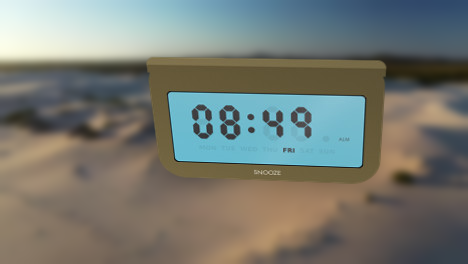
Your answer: 8.49
